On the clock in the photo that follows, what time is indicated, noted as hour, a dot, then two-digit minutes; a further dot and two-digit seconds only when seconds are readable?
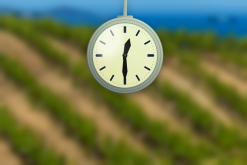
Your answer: 12.30
